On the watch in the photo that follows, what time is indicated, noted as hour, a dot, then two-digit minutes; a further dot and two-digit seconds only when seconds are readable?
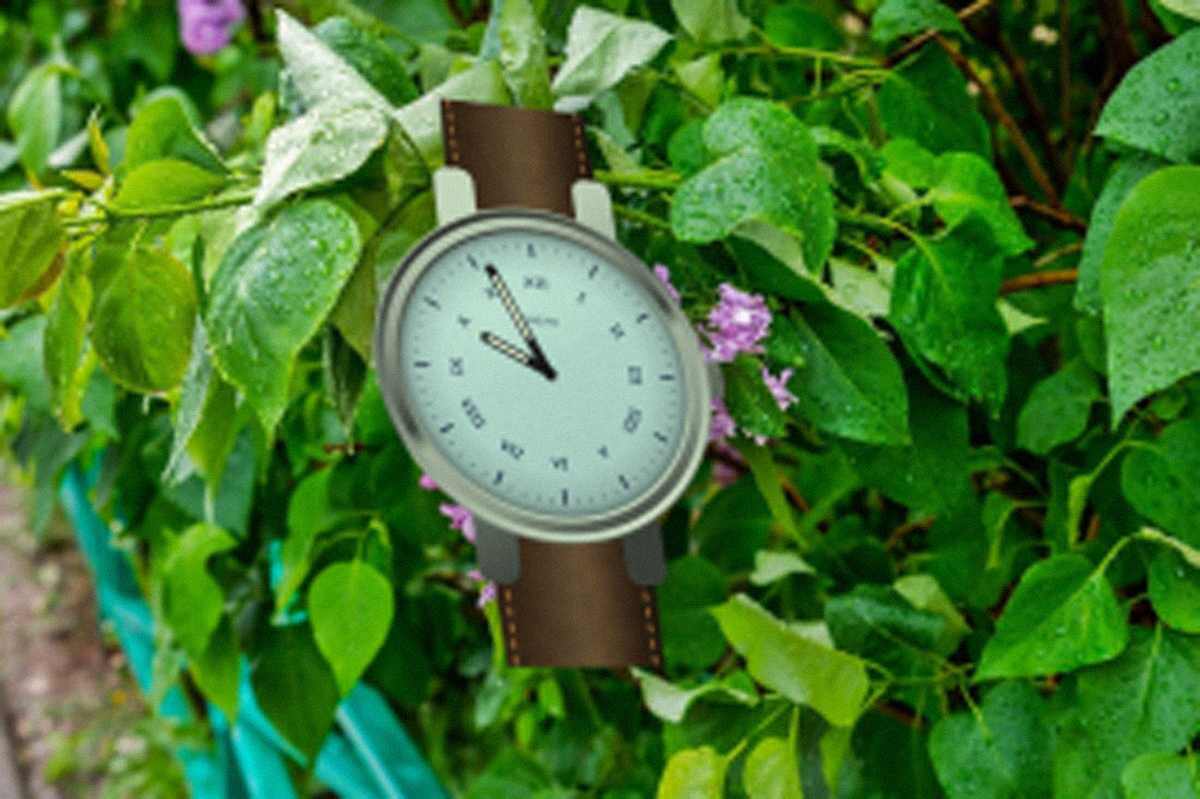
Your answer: 9.56
